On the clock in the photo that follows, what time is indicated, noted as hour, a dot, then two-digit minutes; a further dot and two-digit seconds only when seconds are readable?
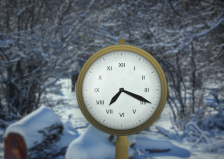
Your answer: 7.19
